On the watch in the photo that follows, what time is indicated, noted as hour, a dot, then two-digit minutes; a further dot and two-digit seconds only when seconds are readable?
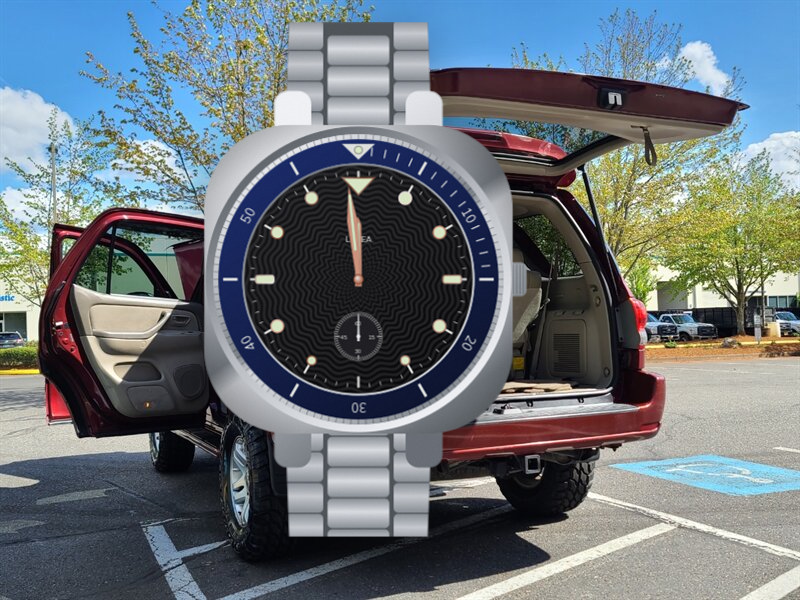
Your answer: 11.59
